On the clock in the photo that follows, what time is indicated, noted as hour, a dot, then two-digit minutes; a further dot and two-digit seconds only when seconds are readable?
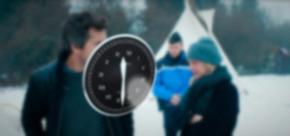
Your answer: 11.28
